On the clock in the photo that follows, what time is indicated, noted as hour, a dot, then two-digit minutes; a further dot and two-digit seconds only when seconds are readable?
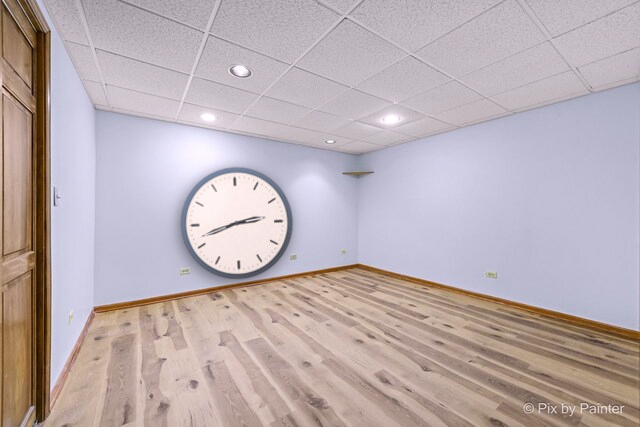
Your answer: 2.42
